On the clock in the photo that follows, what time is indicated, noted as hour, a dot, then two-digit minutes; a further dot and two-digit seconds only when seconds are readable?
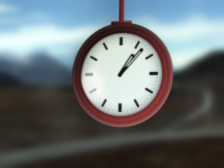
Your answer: 1.07
